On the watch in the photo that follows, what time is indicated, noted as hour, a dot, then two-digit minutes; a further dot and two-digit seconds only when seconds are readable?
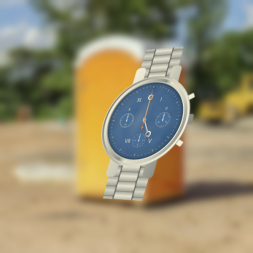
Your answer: 5.00
